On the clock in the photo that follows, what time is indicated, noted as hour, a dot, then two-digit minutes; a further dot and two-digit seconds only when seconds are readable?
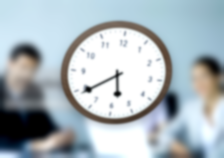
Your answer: 5.39
